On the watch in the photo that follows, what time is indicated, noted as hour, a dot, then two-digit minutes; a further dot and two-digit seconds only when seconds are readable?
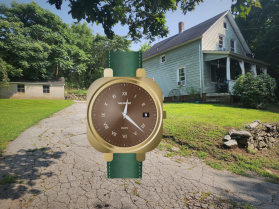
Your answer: 12.22
